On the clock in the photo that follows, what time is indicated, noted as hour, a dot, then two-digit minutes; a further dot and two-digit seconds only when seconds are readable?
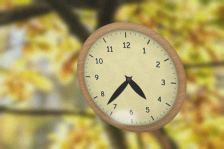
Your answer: 4.37
